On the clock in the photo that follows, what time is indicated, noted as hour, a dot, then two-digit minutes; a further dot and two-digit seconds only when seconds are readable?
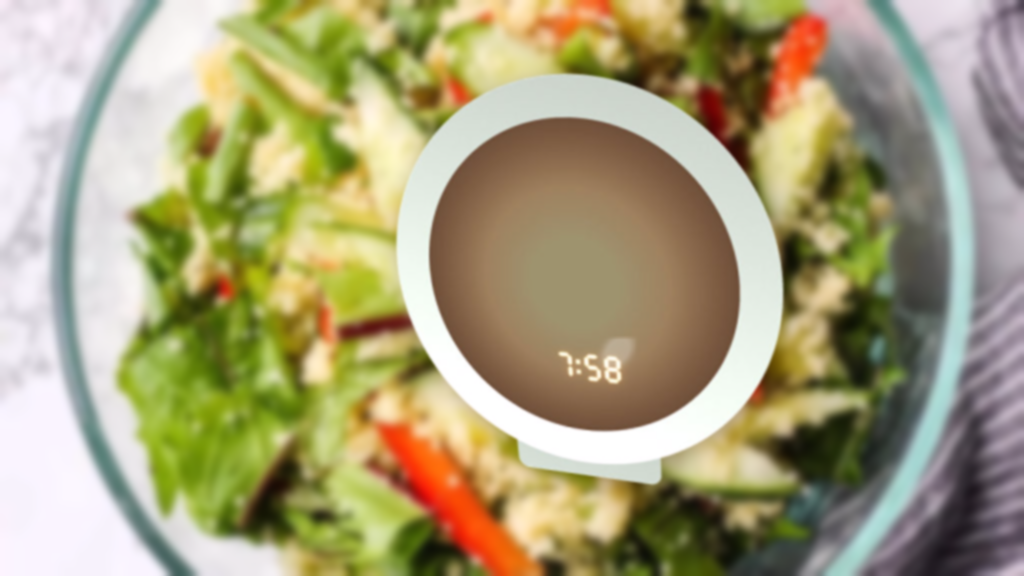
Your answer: 7.58
